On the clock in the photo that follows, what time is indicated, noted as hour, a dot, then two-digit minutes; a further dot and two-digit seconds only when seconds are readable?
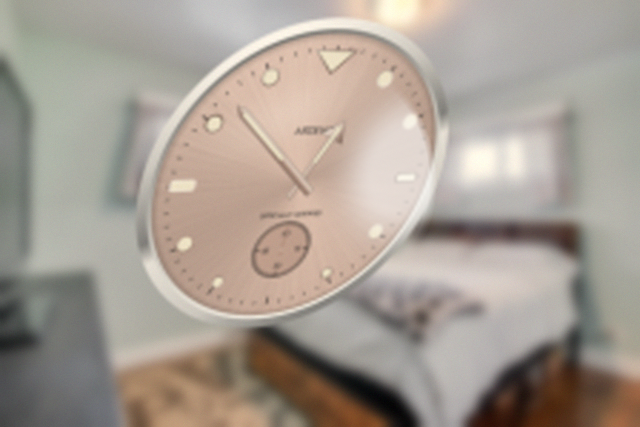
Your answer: 12.52
